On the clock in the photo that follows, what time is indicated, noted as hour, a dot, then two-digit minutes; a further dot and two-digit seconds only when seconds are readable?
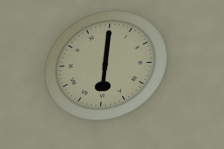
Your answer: 6.00
